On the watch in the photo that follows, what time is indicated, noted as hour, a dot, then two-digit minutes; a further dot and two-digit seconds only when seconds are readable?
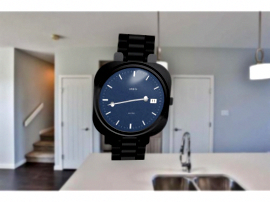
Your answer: 2.43
